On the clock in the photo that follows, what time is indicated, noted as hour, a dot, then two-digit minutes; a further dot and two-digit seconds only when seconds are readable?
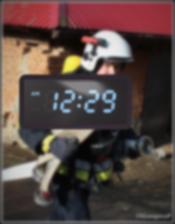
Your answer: 12.29
